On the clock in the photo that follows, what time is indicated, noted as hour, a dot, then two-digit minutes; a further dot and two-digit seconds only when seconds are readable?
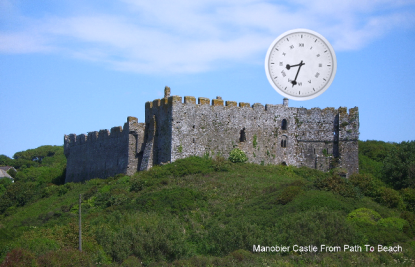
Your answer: 8.33
